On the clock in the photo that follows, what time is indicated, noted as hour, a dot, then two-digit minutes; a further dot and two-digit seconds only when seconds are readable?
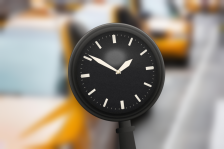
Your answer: 1.51
